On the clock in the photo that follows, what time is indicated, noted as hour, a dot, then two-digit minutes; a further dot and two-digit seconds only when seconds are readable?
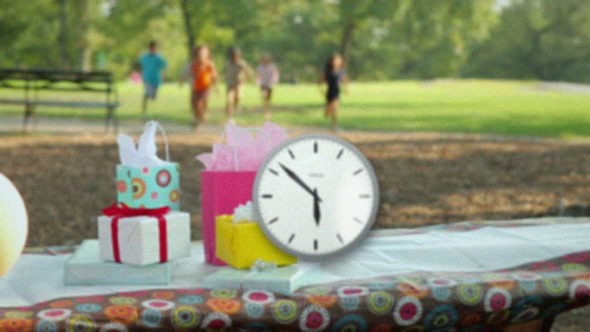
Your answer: 5.52
